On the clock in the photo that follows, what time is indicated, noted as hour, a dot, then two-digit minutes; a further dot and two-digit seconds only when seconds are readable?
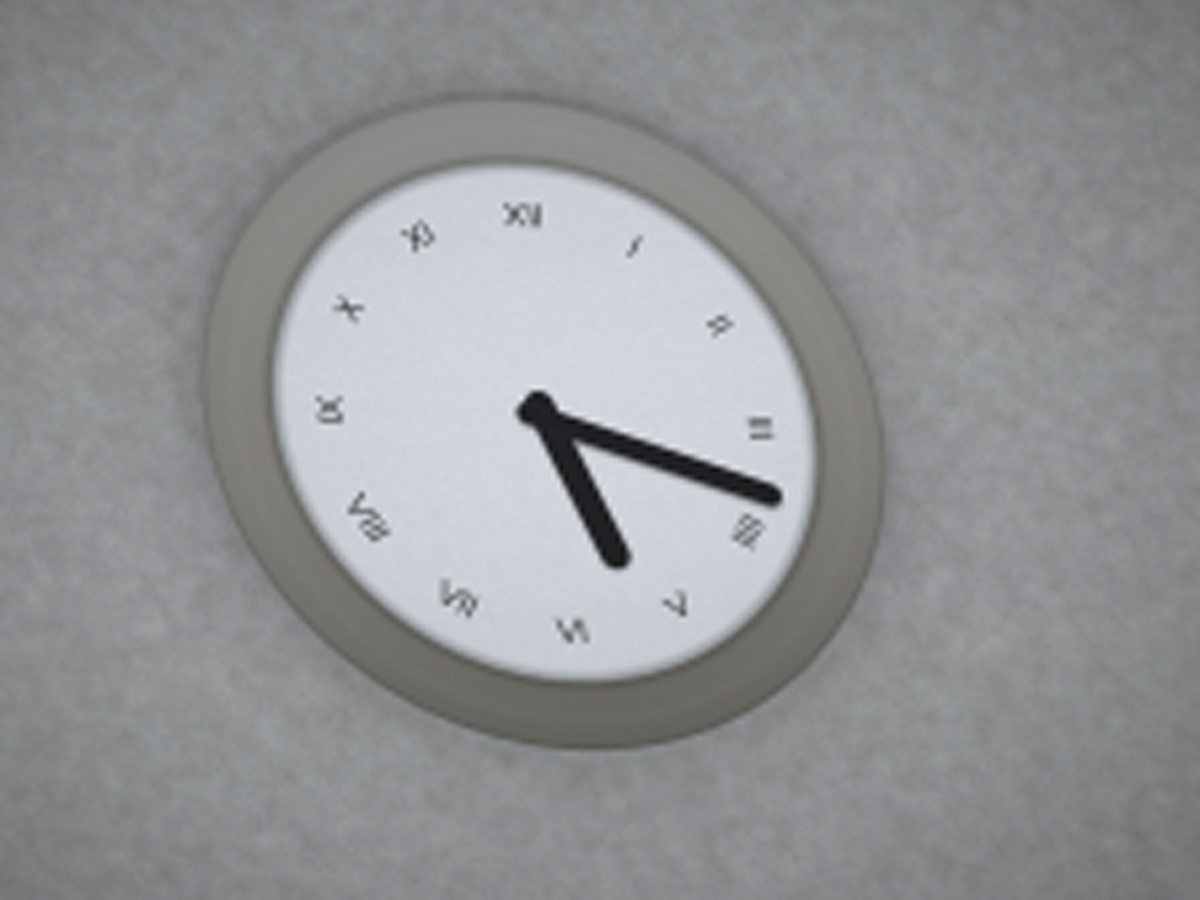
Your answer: 5.18
